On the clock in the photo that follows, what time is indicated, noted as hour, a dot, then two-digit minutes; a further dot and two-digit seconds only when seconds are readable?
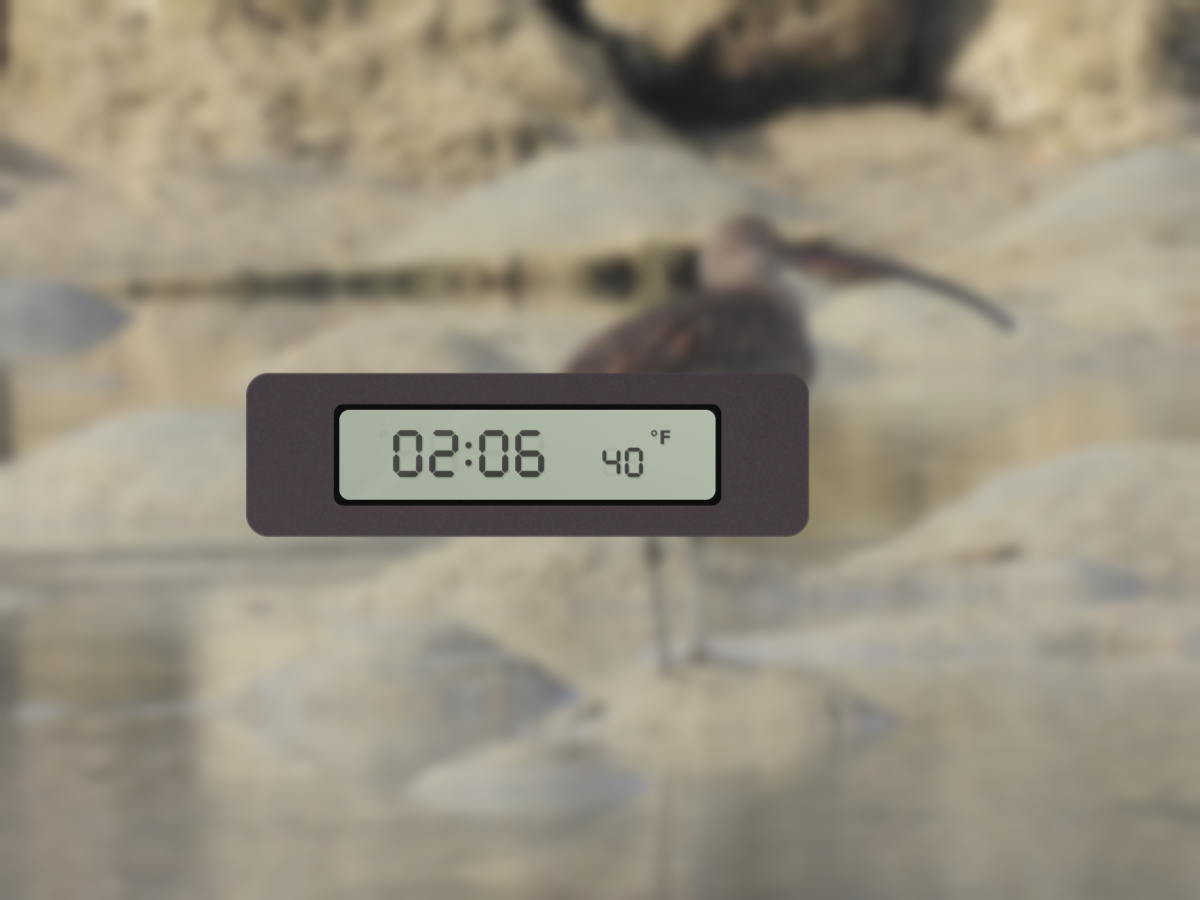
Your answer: 2.06
